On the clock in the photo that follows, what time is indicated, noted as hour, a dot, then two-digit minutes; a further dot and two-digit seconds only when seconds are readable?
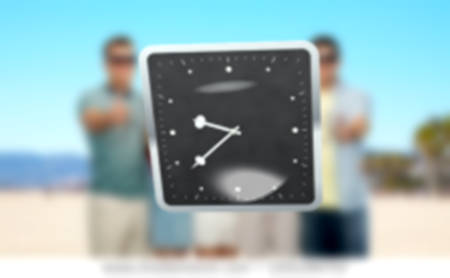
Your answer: 9.38
